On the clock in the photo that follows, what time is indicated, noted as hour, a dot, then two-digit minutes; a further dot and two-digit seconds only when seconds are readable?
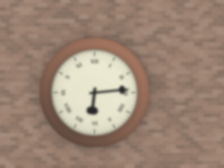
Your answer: 6.14
